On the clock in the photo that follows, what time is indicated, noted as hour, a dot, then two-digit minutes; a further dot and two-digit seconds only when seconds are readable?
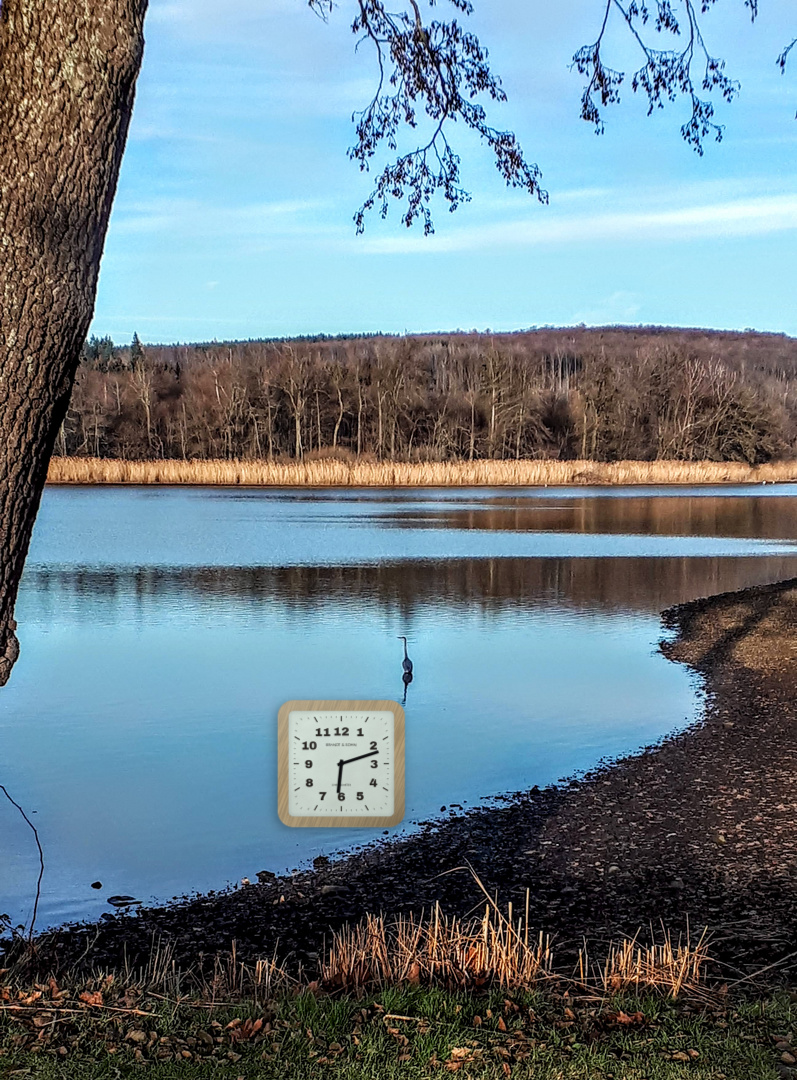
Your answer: 6.12
